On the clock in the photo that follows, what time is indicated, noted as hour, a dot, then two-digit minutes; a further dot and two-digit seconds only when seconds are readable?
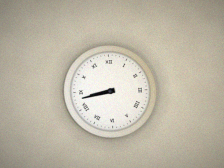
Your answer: 8.43
